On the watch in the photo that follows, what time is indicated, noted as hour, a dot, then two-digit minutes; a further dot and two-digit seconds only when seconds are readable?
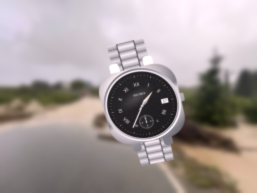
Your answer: 1.36
